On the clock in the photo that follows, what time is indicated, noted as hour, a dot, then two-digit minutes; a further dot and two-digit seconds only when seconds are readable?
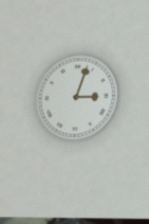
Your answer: 3.03
